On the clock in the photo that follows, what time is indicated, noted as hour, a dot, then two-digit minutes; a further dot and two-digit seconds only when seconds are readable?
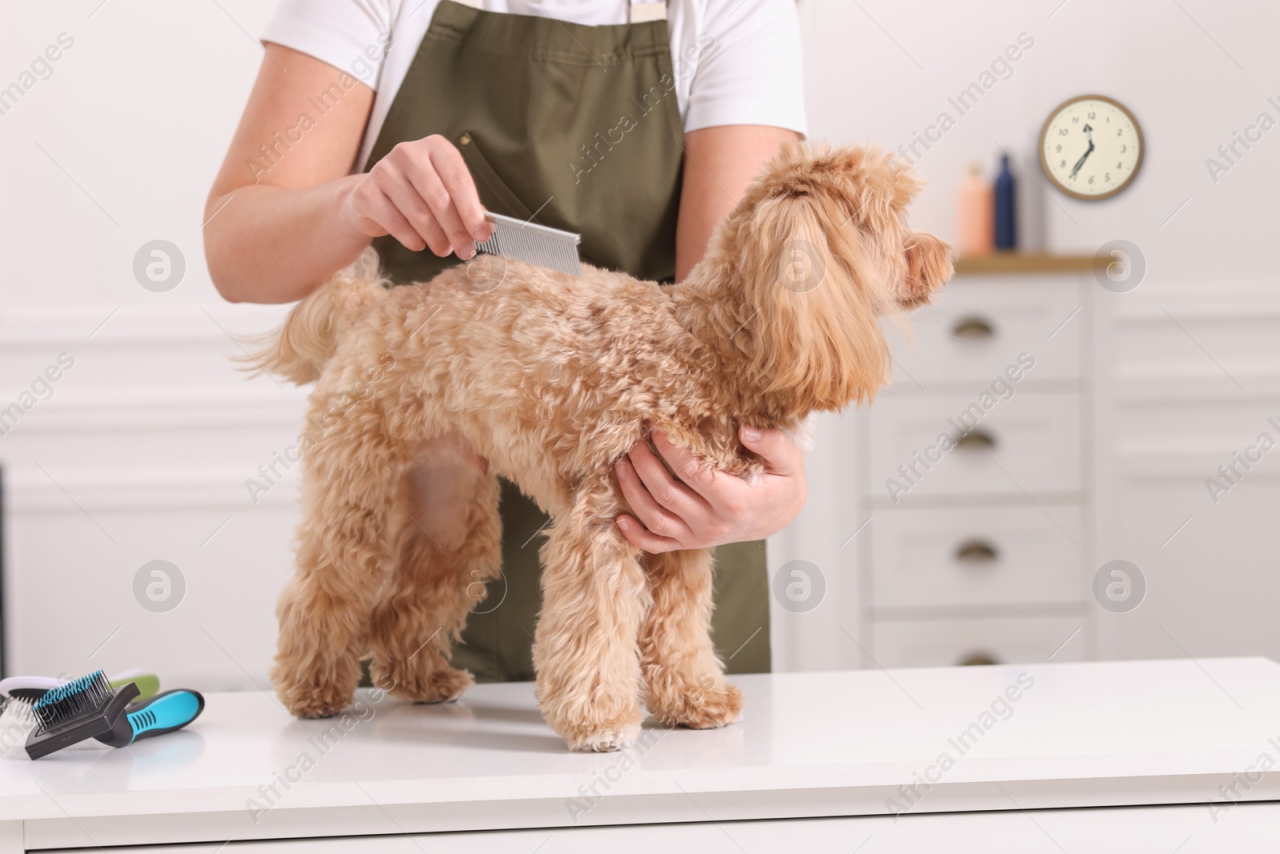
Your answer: 11.36
